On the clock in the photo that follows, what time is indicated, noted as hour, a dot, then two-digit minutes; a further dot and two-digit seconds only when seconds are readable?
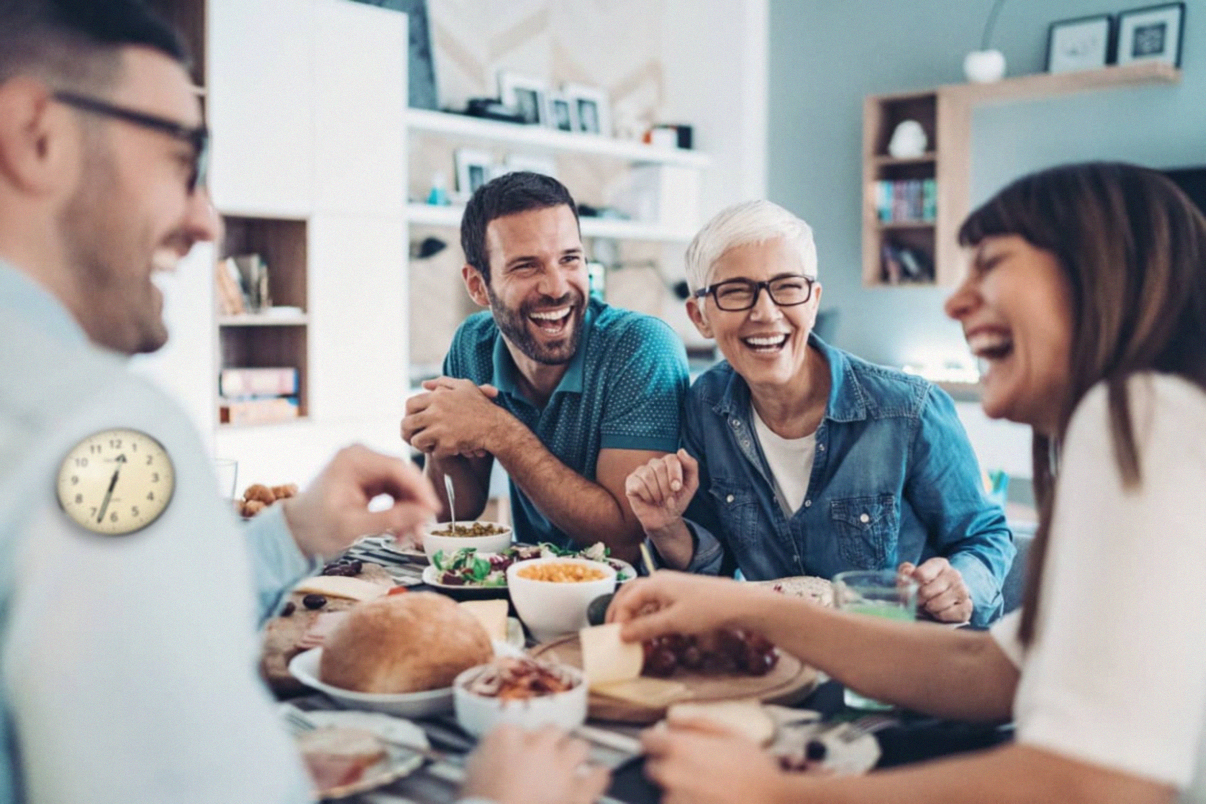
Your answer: 12.33
